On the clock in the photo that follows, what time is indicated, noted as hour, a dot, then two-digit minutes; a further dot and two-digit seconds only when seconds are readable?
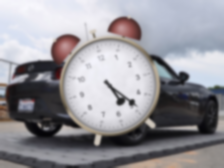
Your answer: 5.24
